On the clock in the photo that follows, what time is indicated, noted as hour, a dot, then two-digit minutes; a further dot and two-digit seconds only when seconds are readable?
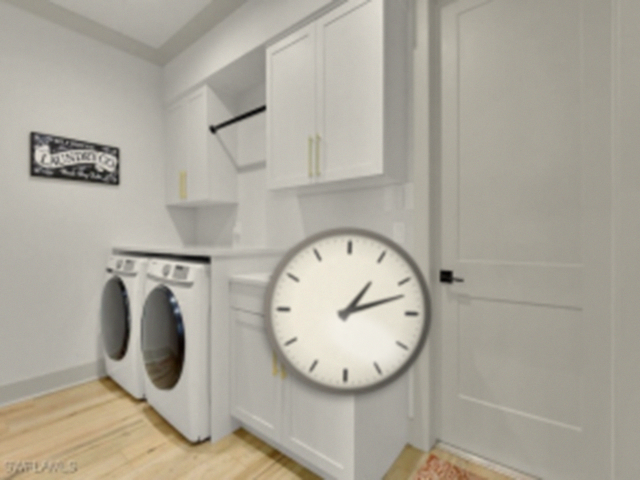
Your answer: 1.12
